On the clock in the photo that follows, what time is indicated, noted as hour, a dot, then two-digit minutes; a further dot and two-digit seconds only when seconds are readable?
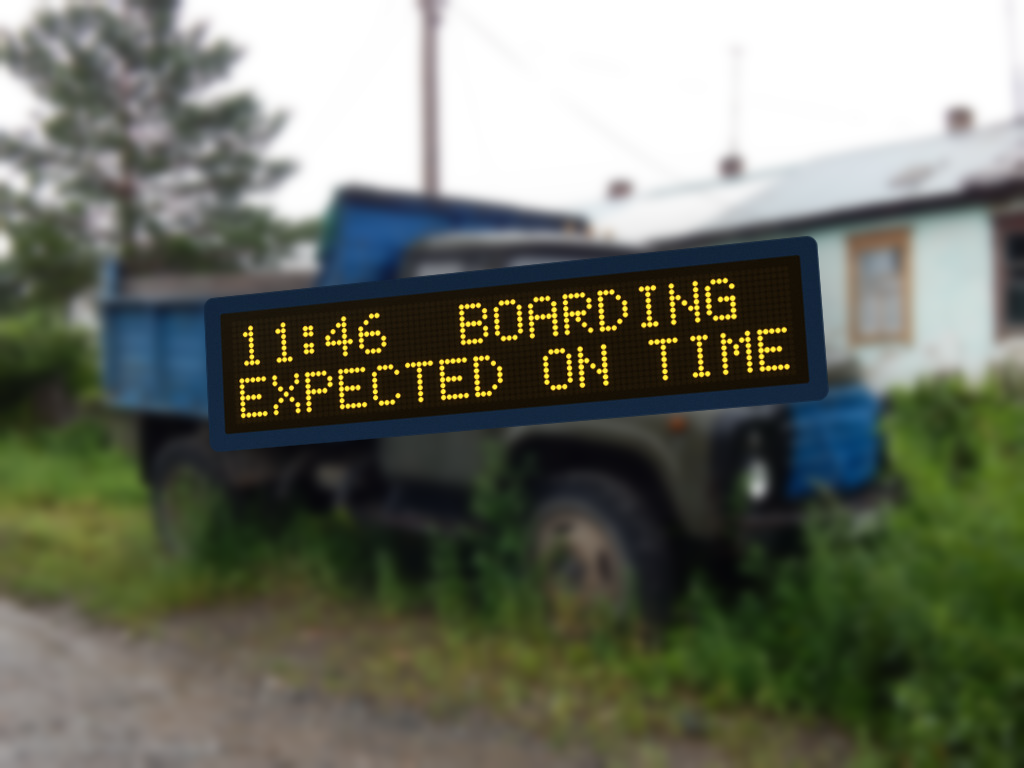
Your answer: 11.46
